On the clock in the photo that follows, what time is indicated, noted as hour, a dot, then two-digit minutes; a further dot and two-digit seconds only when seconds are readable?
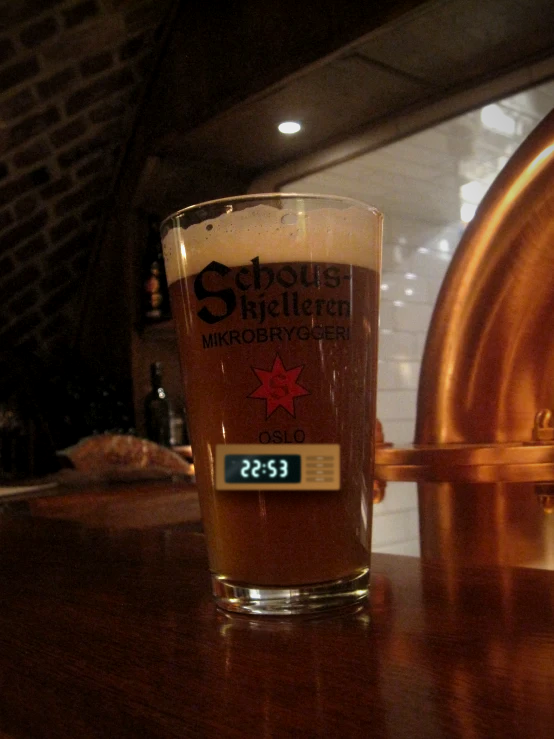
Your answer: 22.53
